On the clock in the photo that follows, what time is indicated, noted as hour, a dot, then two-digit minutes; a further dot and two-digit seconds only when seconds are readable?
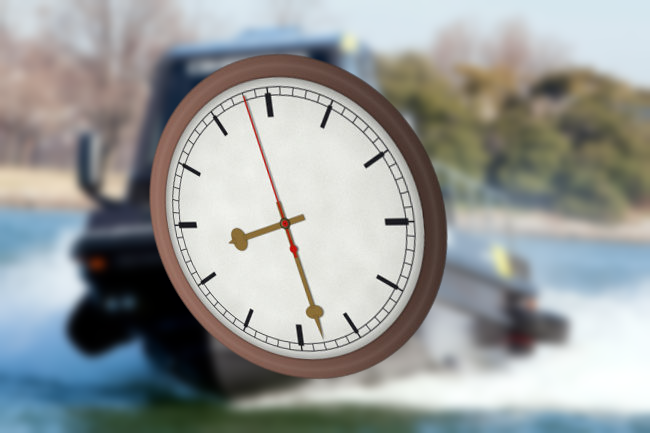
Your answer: 8.27.58
